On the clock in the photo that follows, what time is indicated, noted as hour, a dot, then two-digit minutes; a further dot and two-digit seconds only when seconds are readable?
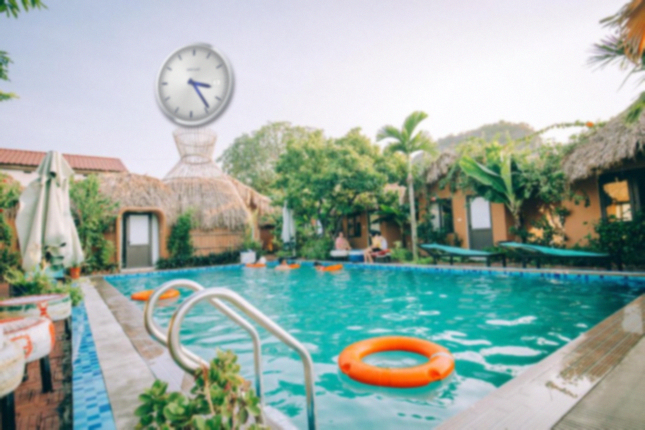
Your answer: 3.24
